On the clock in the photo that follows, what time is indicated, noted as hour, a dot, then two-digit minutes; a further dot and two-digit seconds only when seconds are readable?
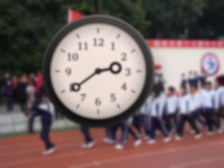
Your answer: 2.39
